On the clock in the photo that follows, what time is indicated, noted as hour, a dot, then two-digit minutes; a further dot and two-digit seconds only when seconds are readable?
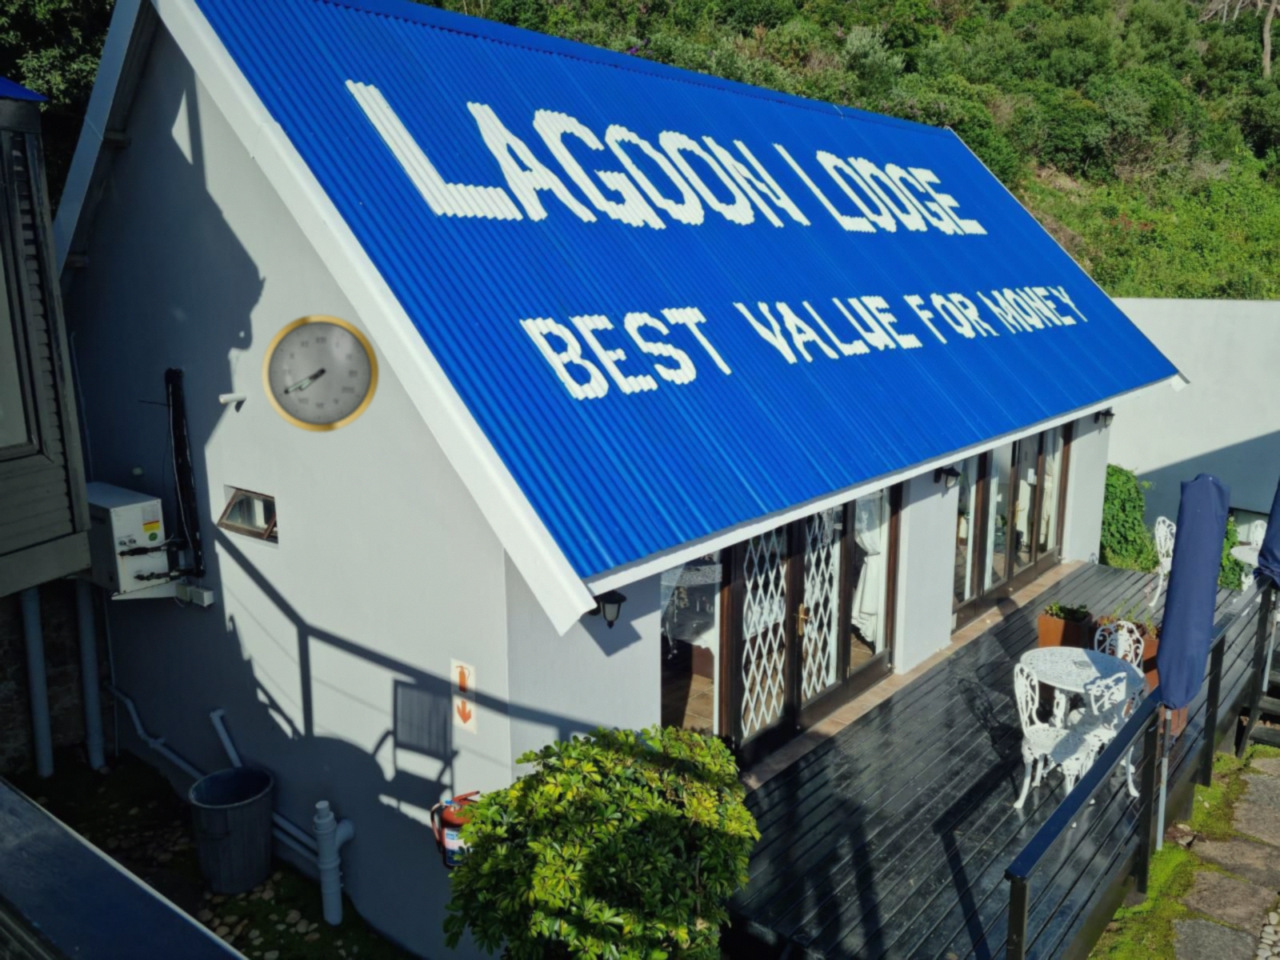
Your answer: 7.40
